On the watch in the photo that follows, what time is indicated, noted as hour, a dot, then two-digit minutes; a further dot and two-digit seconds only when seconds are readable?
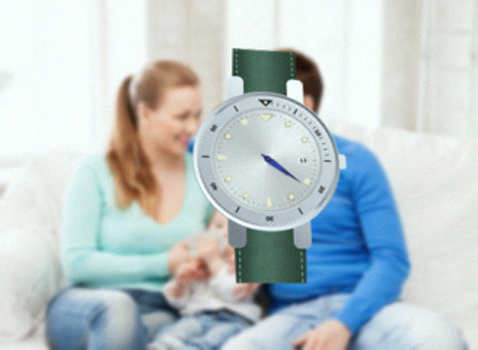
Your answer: 4.21
